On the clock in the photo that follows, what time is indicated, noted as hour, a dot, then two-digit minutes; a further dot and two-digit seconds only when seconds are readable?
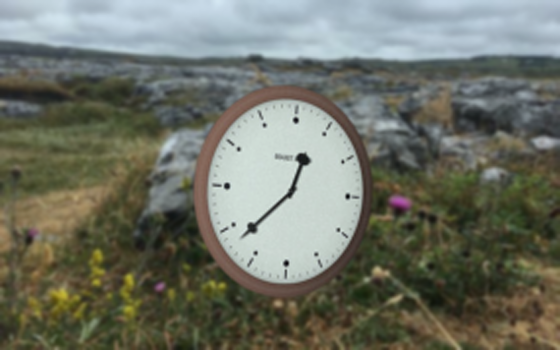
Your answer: 12.38
